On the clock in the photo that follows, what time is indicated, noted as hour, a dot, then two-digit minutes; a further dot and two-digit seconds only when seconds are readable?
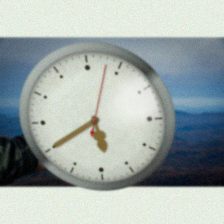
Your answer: 5.40.03
